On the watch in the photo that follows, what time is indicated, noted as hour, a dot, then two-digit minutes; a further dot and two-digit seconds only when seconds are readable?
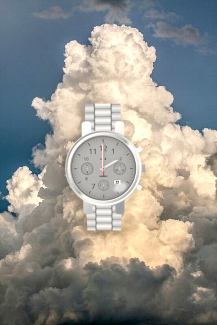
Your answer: 2.00
